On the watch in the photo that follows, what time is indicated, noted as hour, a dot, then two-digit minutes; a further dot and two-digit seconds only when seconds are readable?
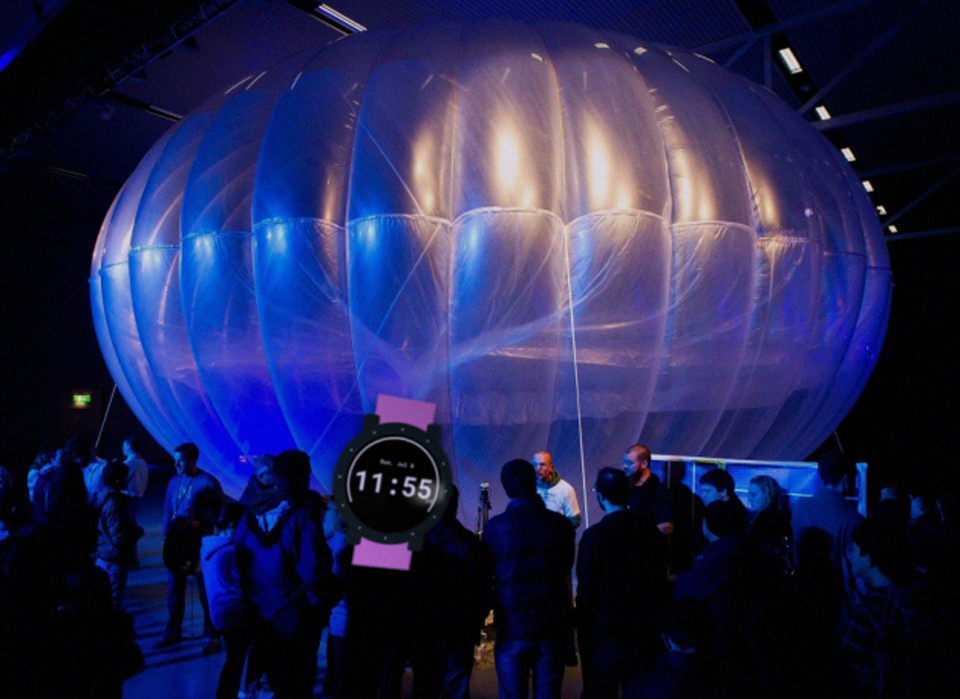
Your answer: 11.55
